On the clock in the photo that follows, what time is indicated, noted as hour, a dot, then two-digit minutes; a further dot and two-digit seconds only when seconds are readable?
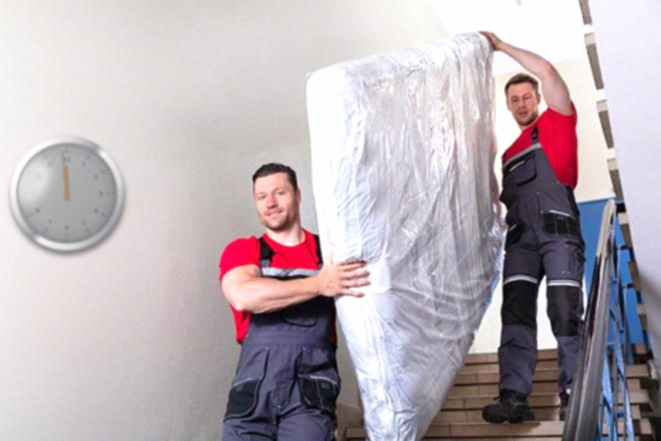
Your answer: 11.59
